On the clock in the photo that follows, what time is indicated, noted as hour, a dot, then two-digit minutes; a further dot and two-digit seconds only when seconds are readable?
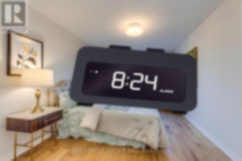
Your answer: 8.24
